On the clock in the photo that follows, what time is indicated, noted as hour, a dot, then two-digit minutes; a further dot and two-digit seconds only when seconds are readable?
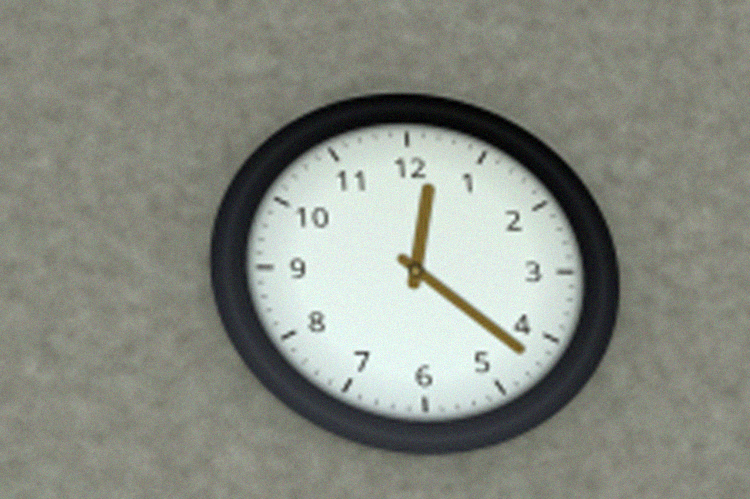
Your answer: 12.22
